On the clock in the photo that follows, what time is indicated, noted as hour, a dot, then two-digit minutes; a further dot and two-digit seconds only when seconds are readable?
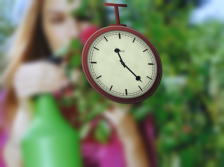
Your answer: 11.23
